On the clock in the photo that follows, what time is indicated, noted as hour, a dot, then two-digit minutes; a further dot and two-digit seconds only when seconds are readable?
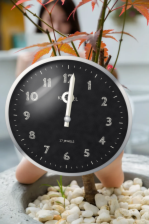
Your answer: 12.01
